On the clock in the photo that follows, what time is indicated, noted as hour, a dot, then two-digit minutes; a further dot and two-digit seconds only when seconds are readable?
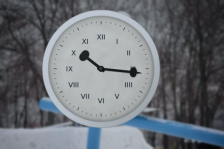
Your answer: 10.16
